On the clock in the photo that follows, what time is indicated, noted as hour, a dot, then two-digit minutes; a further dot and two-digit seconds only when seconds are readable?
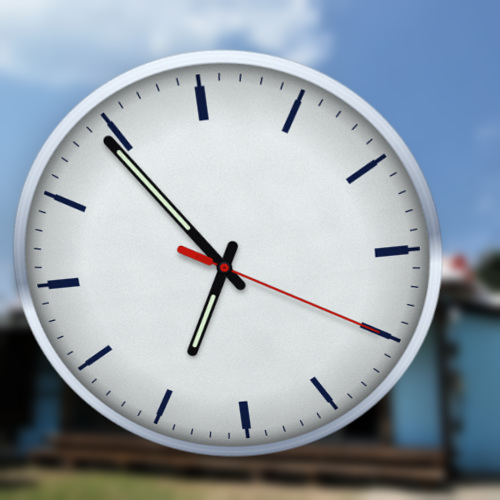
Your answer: 6.54.20
